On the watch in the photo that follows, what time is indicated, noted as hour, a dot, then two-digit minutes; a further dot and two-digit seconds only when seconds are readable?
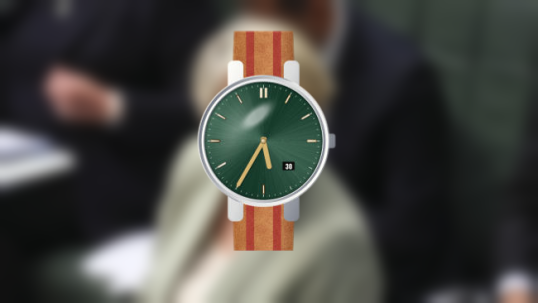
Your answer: 5.35
